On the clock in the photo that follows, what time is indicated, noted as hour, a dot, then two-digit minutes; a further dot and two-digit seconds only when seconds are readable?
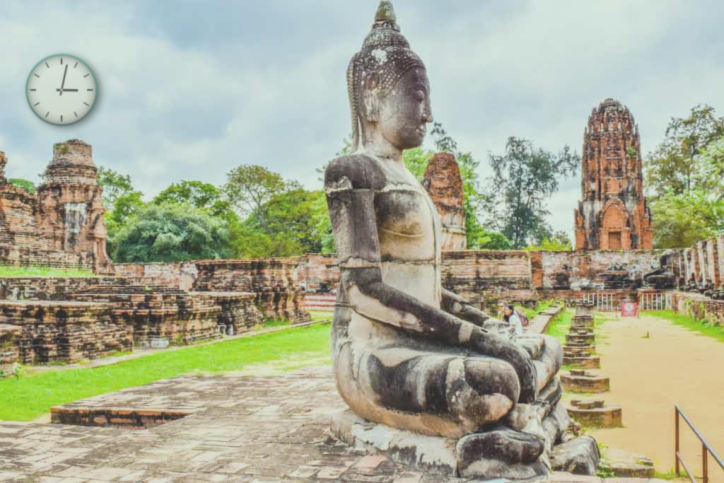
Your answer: 3.02
